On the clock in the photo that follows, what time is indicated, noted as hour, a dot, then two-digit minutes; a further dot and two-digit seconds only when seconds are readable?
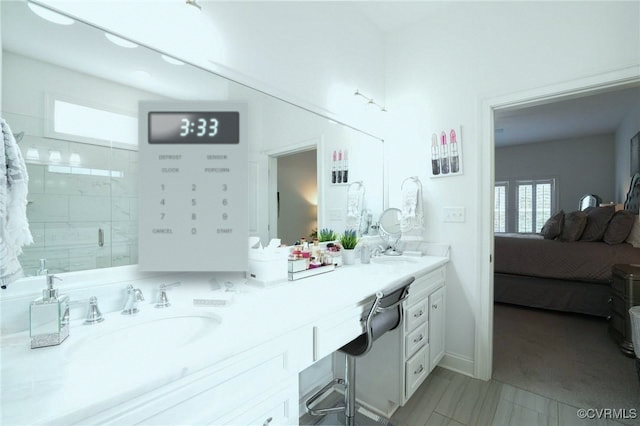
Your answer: 3.33
